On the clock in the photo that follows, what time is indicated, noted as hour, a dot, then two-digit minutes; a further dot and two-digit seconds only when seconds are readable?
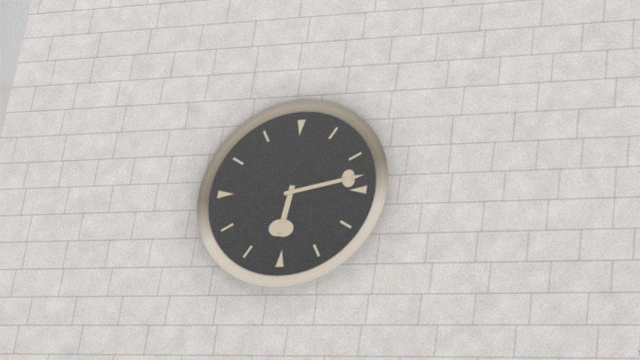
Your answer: 6.13
